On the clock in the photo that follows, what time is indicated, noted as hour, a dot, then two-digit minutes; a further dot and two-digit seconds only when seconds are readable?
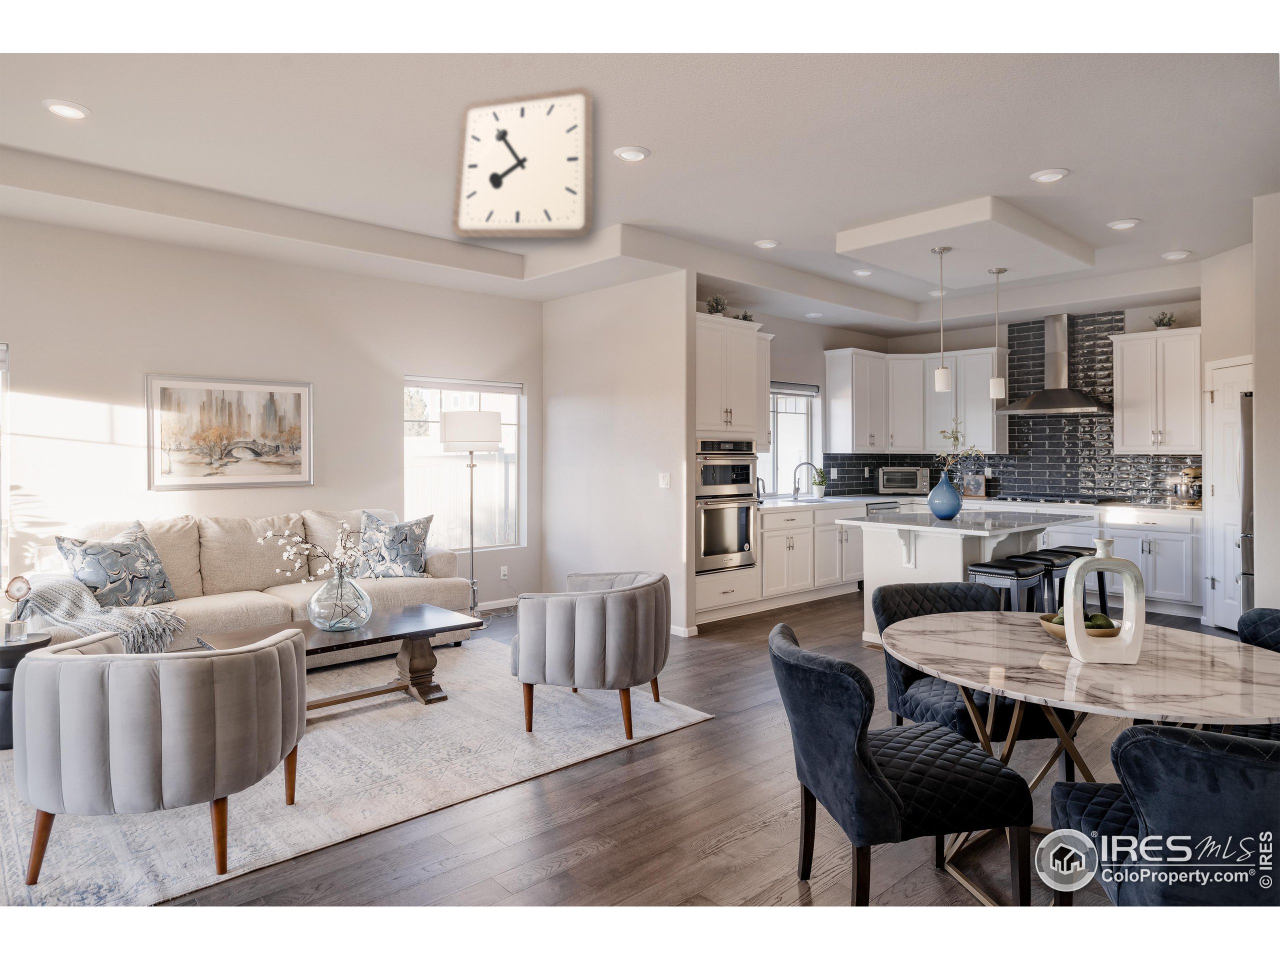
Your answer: 7.54
